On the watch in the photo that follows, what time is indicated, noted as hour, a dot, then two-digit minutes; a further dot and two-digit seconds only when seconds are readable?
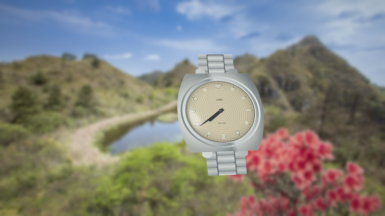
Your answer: 7.39
